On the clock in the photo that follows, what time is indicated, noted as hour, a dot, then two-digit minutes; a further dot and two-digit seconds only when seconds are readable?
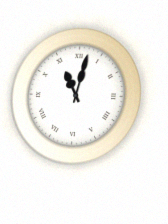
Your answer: 11.02
